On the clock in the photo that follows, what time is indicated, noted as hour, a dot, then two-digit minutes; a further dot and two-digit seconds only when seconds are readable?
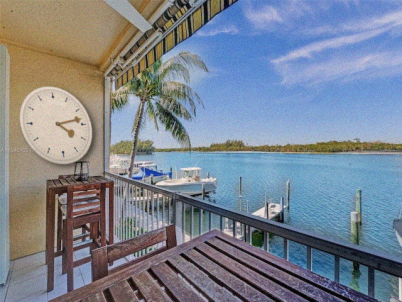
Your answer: 4.13
